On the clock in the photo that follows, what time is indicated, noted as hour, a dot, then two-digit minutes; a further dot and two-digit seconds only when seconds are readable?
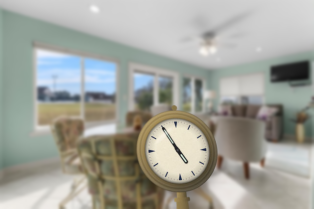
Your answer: 4.55
